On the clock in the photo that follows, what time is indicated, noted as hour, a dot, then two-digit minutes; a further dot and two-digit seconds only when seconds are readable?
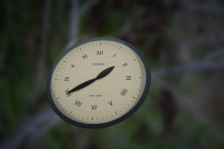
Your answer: 1.40
